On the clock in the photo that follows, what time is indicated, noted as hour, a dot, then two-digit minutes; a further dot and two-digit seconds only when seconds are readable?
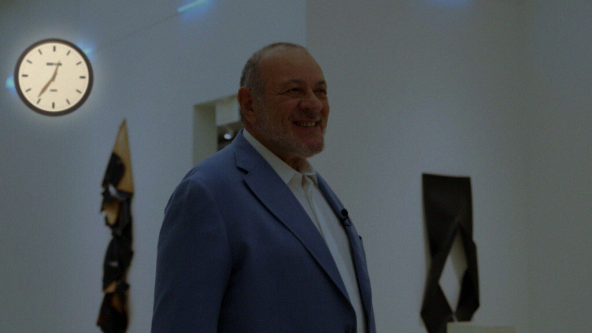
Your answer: 12.36
